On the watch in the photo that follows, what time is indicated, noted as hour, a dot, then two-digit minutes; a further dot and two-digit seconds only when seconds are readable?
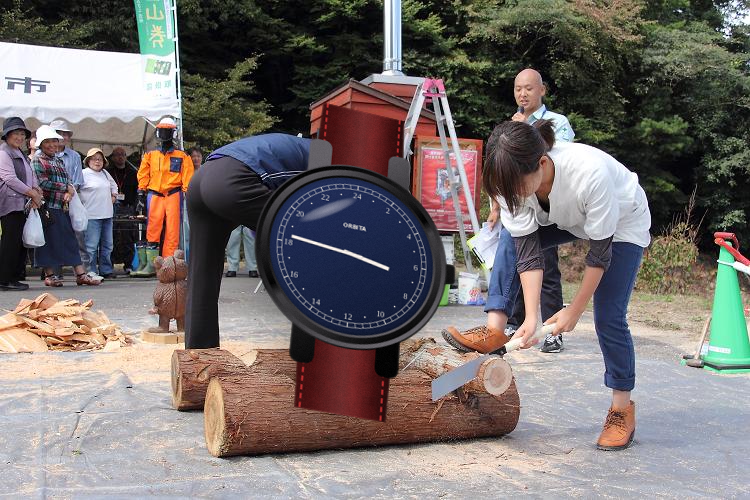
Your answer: 6.46
